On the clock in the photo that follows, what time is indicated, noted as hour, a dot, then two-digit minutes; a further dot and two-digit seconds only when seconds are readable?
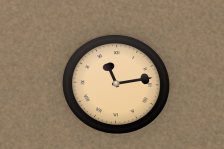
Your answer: 11.13
